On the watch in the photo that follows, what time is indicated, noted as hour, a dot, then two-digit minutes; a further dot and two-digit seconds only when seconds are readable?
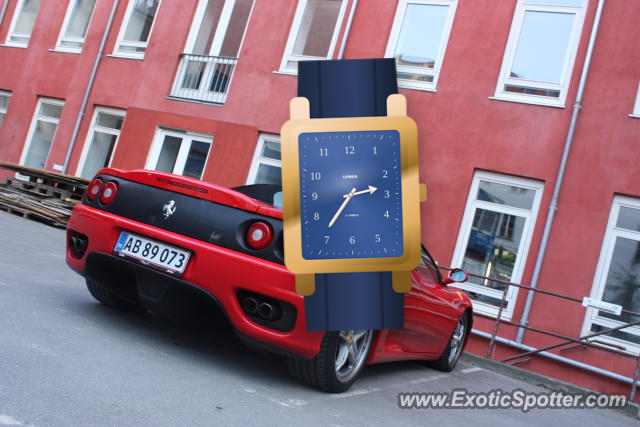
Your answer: 2.36
